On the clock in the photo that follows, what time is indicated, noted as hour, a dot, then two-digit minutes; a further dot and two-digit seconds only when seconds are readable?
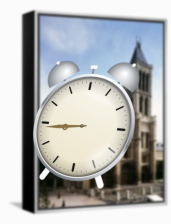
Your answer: 8.44
